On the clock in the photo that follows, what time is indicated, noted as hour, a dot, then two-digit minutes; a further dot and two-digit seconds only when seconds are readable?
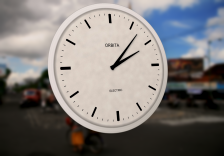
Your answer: 2.07
